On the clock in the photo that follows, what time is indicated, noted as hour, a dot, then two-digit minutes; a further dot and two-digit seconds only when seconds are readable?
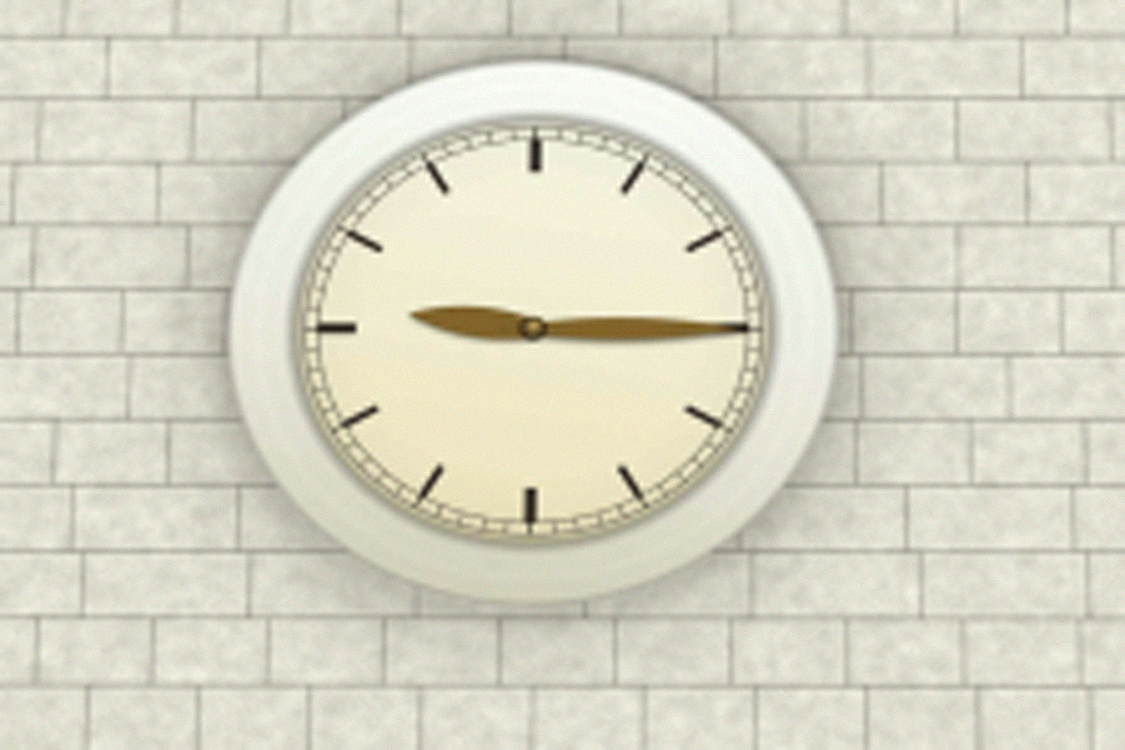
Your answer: 9.15
